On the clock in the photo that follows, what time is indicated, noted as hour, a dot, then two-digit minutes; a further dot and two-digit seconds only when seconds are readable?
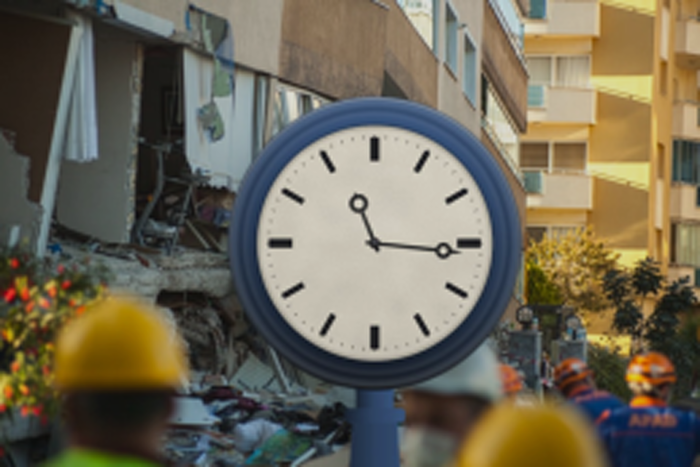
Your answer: 11.16
